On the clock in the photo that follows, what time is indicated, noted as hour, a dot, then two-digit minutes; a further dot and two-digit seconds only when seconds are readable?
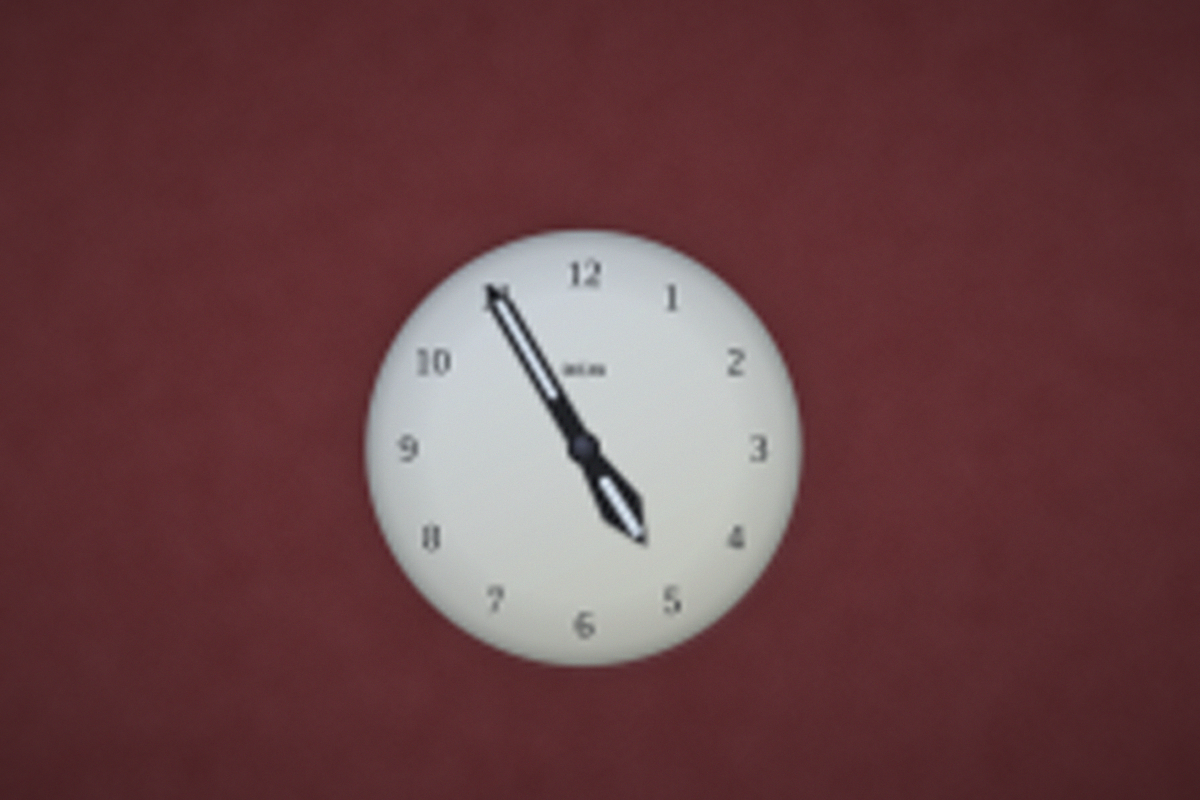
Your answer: 4.55
